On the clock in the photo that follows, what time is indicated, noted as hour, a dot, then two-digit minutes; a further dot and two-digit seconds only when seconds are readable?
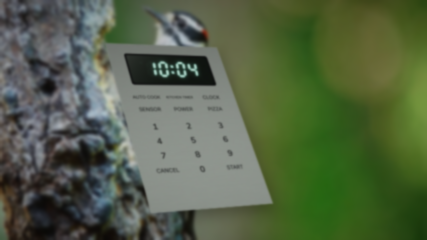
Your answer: 10.04
